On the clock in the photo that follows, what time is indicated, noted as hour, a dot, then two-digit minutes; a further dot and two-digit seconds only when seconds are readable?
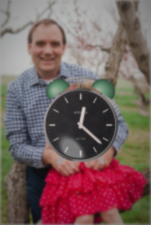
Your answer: 12.22
